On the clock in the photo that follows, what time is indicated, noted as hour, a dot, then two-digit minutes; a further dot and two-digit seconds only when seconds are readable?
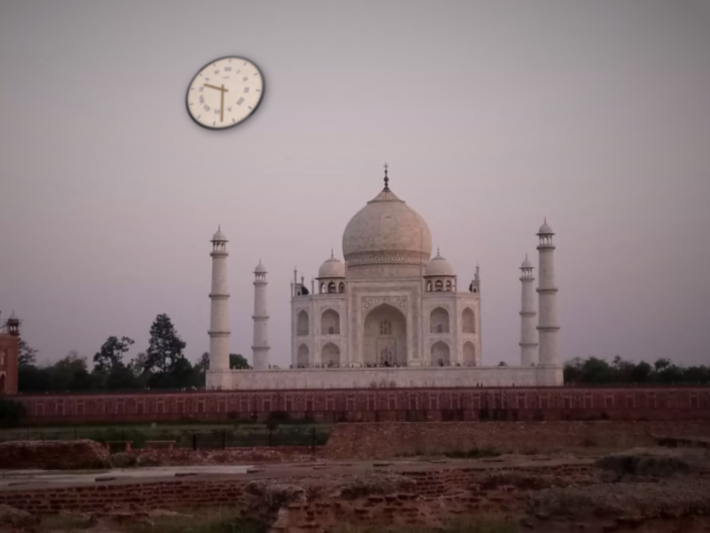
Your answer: 9.28
